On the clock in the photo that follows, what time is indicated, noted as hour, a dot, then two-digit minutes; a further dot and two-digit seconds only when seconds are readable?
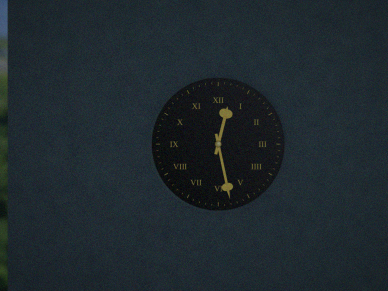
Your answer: 12.28
